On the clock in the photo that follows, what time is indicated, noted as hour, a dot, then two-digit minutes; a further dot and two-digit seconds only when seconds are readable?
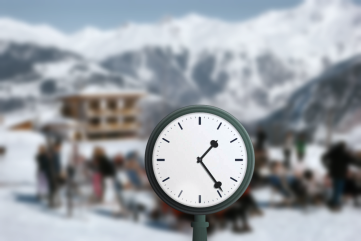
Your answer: 1.24
